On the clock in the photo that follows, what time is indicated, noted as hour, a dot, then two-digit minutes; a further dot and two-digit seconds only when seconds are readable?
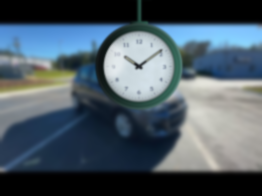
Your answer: 10.09
